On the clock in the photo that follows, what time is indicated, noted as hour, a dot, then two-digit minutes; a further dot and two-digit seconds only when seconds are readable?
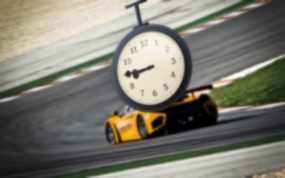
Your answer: 8.45
